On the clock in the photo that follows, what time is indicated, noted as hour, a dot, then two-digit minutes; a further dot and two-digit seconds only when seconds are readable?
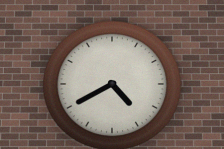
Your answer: 4.40
